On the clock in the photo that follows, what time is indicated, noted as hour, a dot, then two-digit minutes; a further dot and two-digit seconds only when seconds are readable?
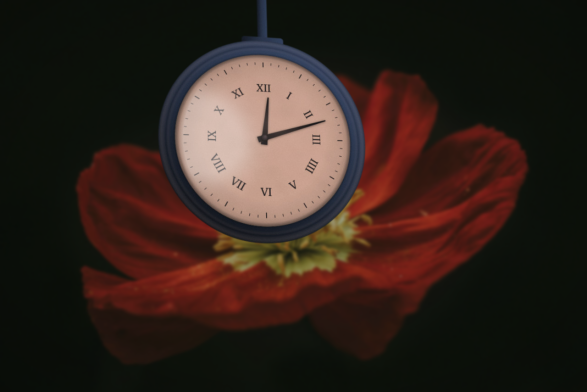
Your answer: 12.12
